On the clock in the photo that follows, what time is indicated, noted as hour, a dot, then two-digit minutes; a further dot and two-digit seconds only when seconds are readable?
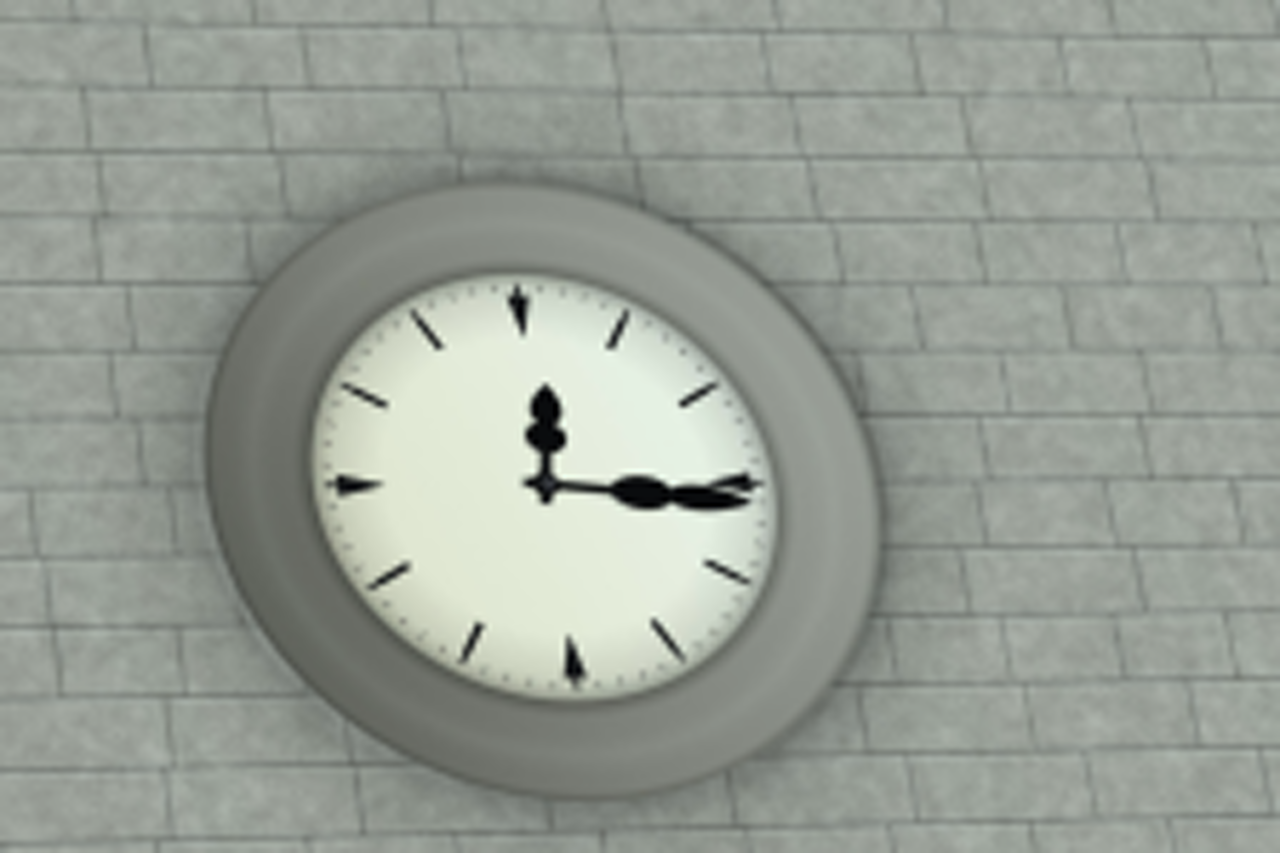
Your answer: 12.16
